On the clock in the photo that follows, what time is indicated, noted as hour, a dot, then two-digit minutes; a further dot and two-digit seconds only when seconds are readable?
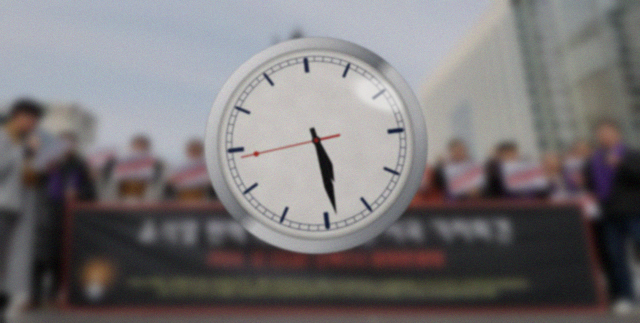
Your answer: 5.28.44
